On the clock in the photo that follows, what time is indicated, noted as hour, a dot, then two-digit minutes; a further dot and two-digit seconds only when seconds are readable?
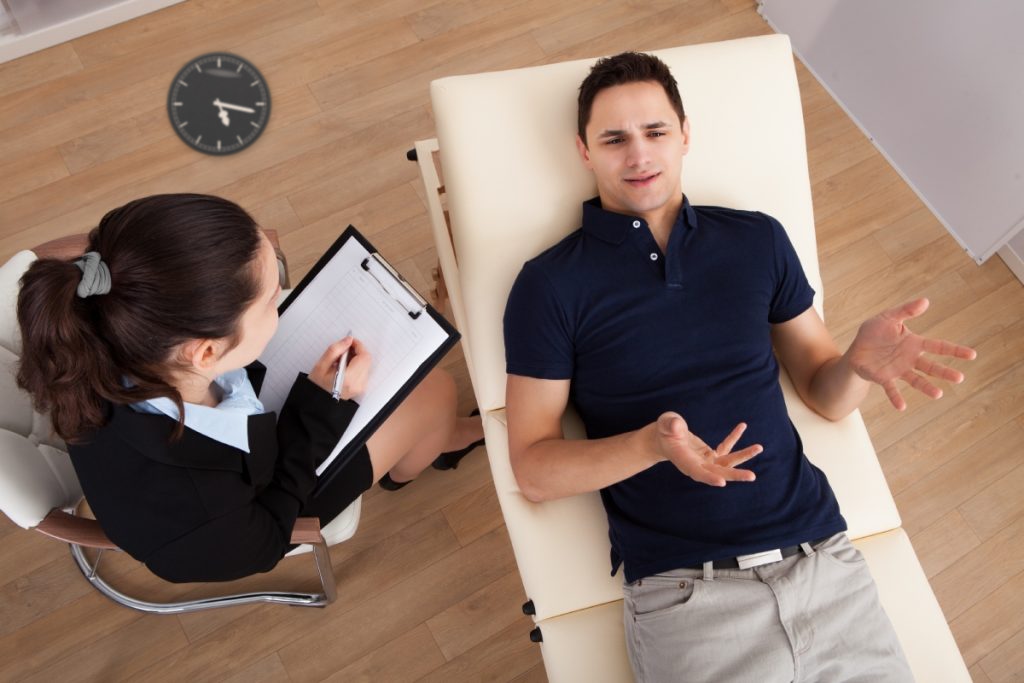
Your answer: 5.17
